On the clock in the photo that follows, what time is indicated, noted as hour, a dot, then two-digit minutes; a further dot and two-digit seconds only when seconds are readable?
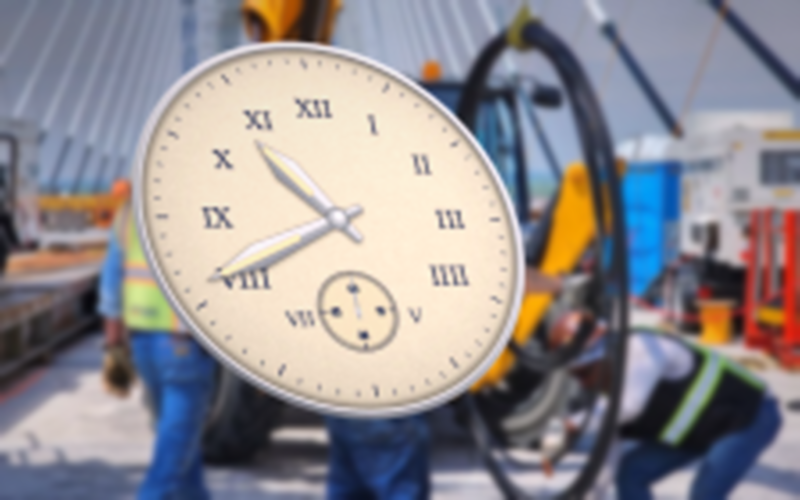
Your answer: 10.41
